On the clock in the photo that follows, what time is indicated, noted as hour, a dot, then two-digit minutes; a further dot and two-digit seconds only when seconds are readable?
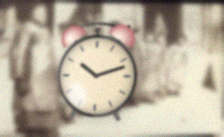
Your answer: 10.12
